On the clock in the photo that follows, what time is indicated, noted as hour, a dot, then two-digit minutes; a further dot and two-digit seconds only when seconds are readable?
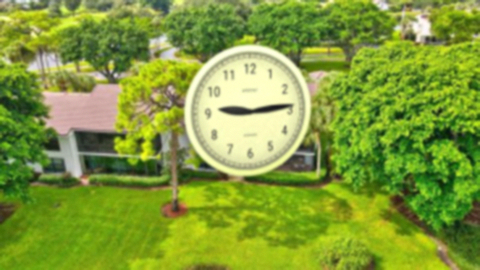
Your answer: 9.14
